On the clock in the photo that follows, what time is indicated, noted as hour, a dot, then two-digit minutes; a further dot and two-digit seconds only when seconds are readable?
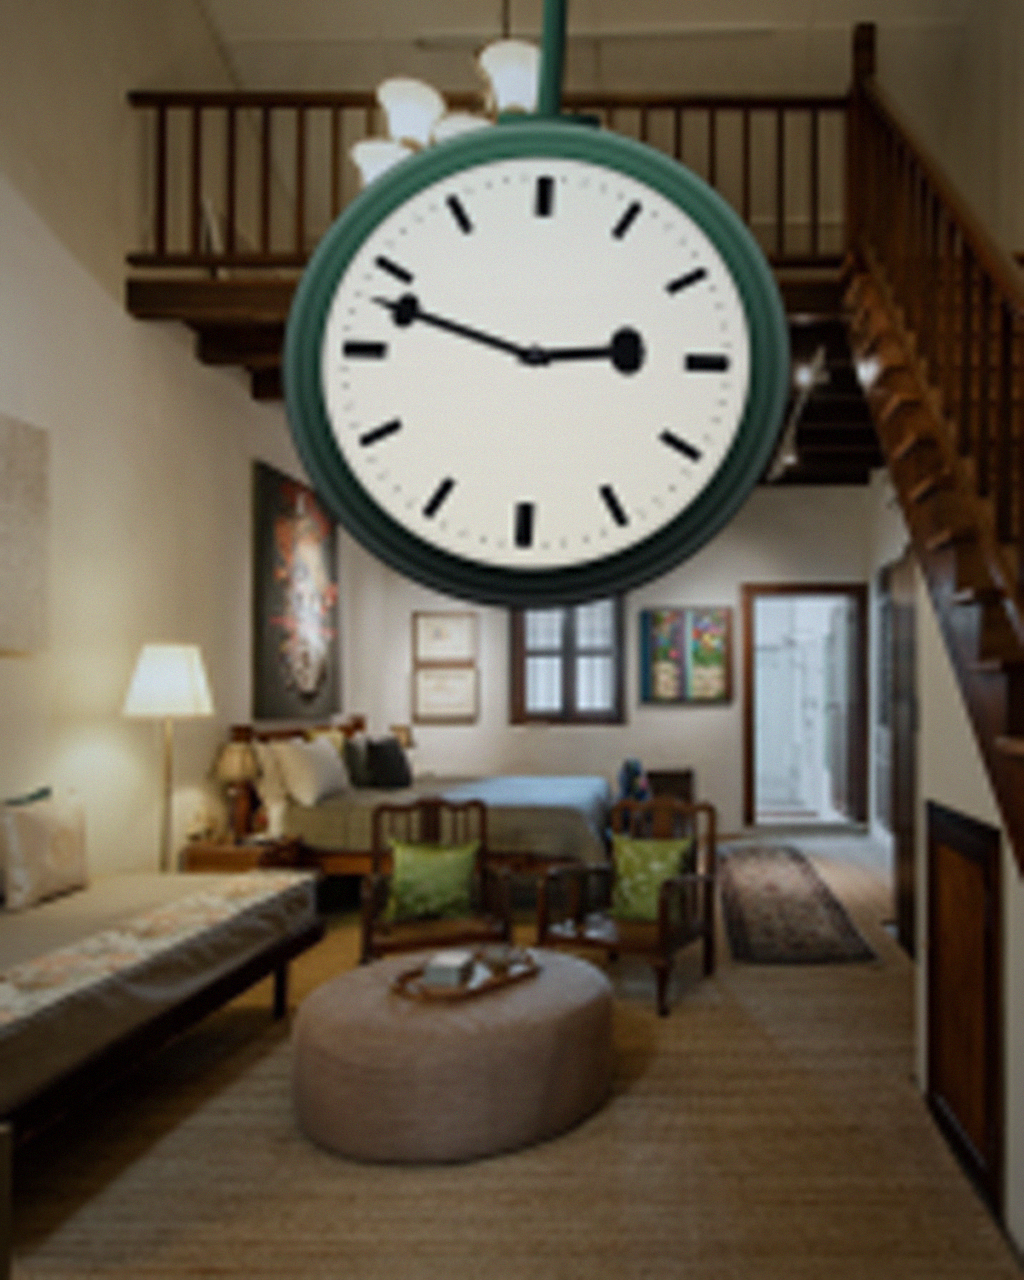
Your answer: 2.48
